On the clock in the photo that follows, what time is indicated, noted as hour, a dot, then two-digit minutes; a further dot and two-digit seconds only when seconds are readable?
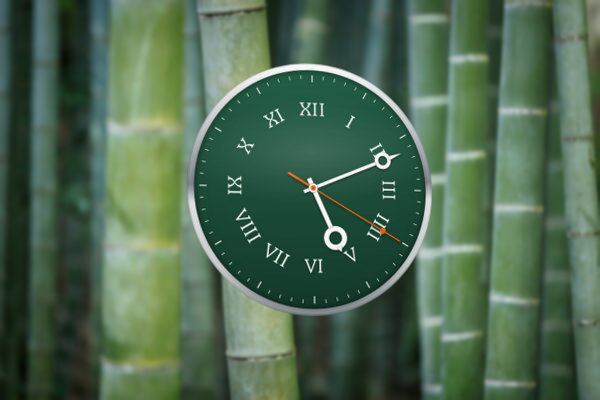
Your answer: 5.11.20
